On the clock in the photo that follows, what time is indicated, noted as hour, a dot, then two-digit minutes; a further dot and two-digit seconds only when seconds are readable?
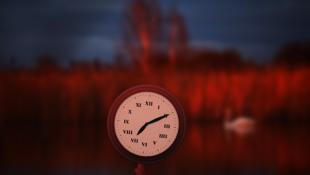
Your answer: 7.10
